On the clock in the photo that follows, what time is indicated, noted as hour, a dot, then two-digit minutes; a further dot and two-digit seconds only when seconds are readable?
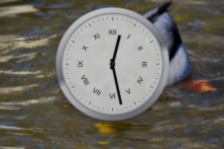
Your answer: 12.28
